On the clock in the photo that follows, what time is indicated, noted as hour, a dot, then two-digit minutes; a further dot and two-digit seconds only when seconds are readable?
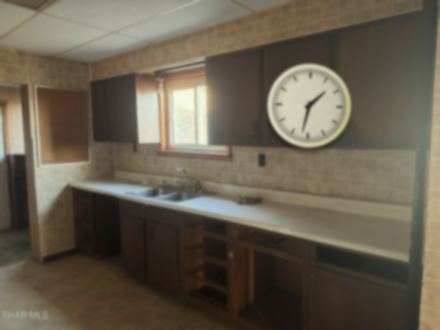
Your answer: 1.32
